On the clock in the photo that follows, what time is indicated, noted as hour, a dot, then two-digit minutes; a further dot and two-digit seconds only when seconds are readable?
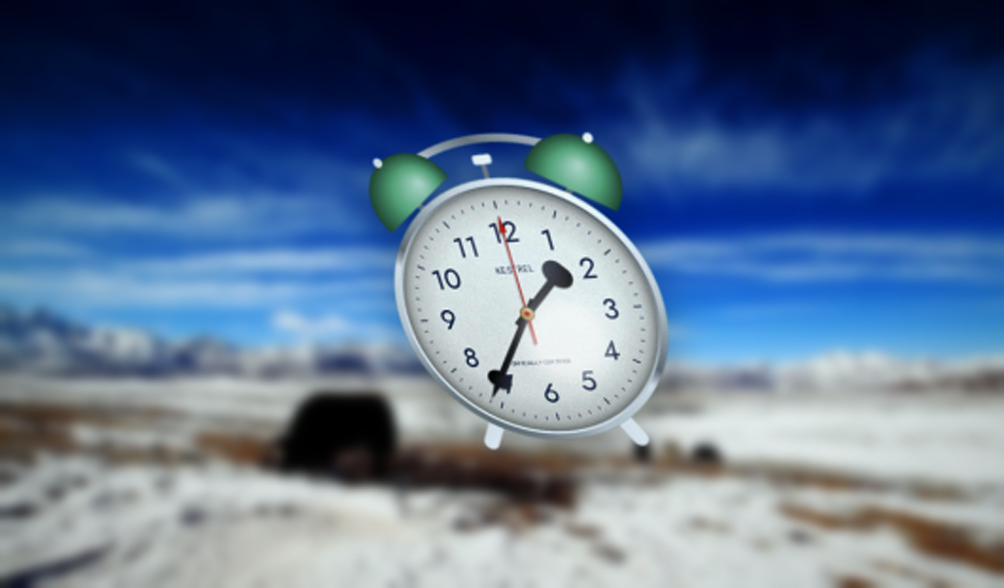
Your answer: 1.36.00
